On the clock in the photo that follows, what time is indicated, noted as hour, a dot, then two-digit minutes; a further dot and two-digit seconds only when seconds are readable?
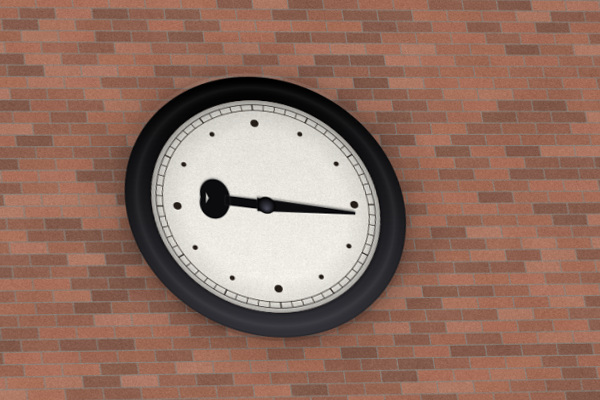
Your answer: 9.16
